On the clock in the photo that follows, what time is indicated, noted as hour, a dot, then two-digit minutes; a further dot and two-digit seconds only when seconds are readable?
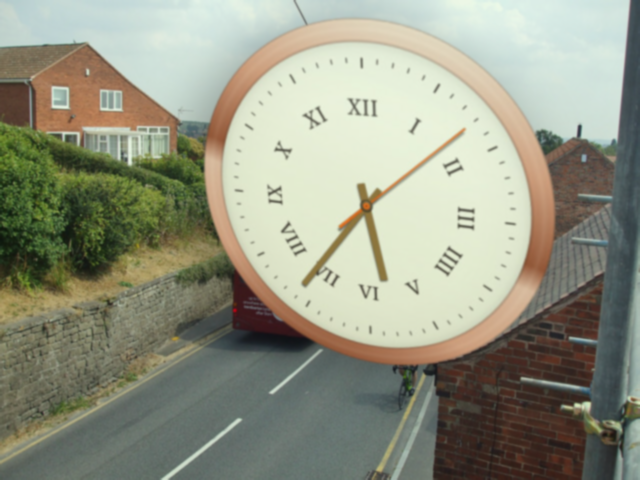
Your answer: 5.36.08
